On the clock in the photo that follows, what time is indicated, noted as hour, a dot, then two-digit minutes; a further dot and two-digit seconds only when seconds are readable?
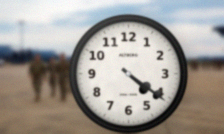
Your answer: 4.21
